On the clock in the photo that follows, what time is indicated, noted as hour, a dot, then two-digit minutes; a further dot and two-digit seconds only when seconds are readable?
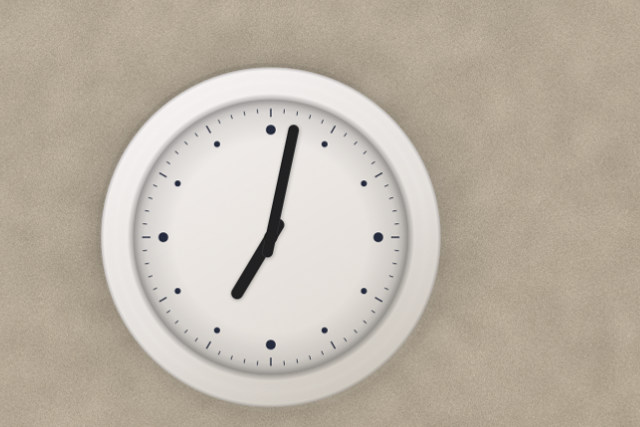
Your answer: 7.02
